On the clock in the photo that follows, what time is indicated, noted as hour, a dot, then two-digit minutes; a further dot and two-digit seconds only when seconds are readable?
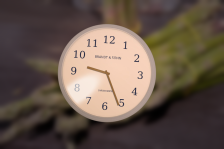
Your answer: 9.26
